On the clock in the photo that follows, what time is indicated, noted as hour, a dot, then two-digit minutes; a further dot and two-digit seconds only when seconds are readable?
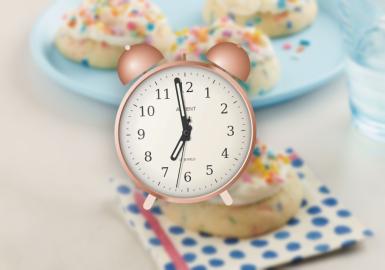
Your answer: 6.58.32
